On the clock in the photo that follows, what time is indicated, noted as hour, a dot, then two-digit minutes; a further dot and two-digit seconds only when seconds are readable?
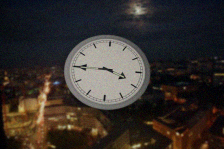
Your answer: 3.45
